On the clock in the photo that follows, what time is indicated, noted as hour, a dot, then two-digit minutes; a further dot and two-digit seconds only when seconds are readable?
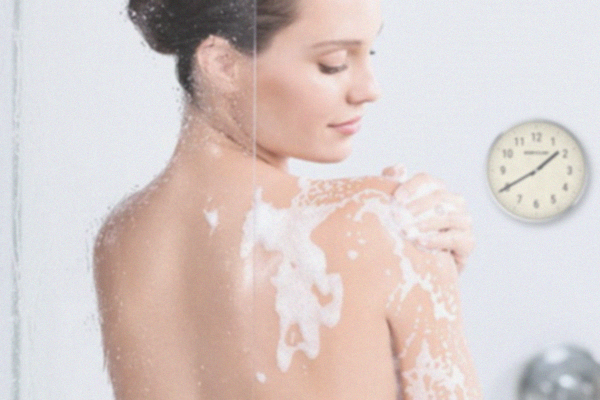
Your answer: 1.40
